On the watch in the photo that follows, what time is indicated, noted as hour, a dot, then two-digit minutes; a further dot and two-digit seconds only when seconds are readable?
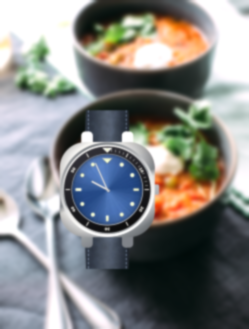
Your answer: 9.56
